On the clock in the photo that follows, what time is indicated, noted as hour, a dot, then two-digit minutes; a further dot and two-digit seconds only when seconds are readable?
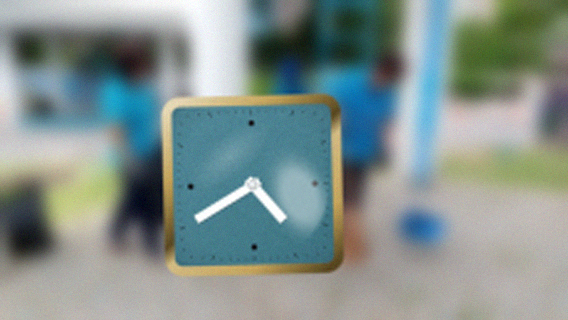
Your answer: 4.40
